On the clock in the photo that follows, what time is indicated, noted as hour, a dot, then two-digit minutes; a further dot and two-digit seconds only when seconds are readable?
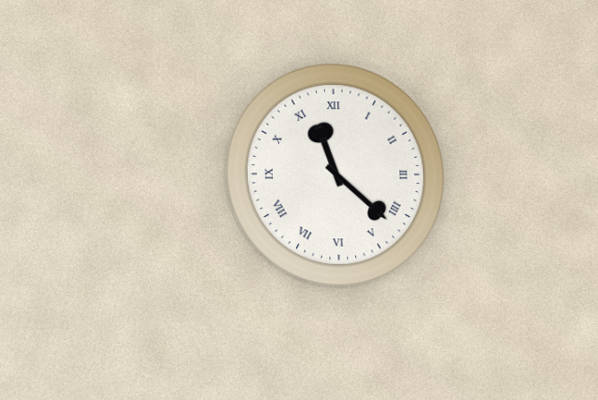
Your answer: 11.22
